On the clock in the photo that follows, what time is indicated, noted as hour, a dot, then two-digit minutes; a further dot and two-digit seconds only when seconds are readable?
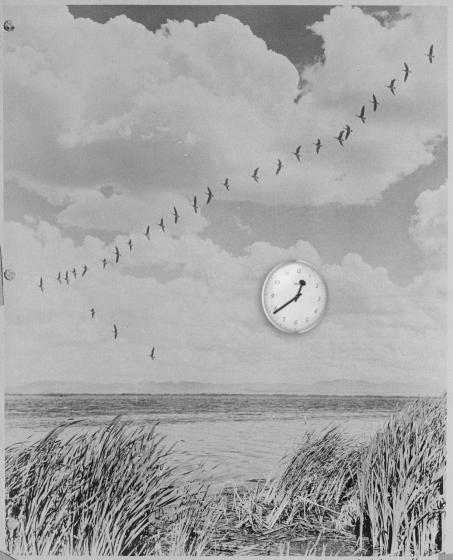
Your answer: 12.39
